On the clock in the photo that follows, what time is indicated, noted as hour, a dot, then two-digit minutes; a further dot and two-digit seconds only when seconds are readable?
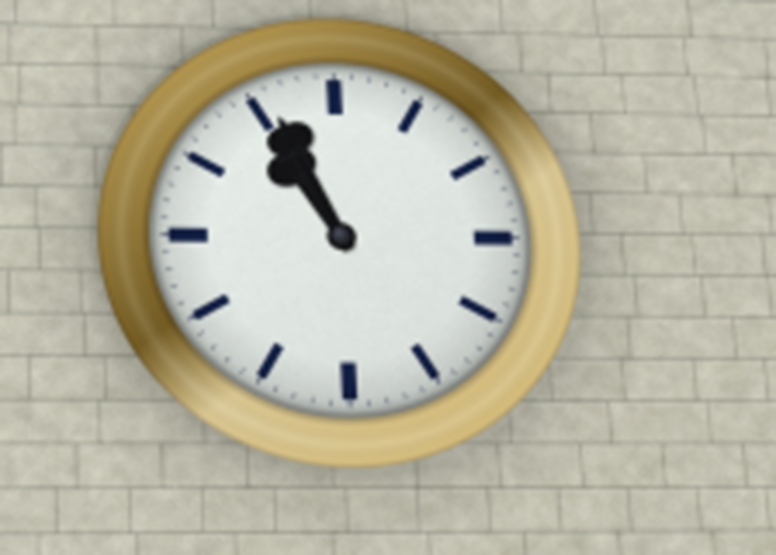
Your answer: 10.56
